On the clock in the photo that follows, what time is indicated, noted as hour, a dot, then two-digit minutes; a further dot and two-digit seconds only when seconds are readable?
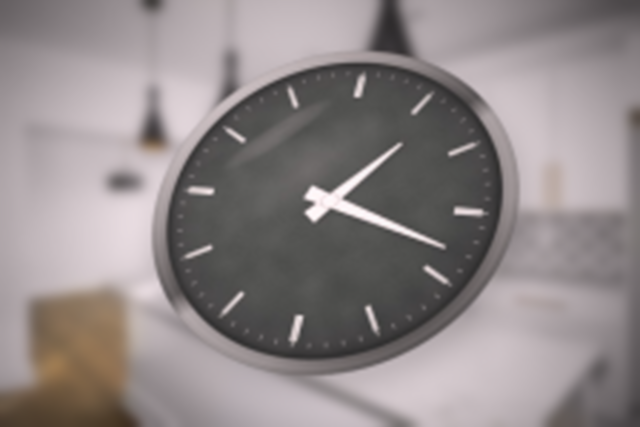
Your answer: 1.18
